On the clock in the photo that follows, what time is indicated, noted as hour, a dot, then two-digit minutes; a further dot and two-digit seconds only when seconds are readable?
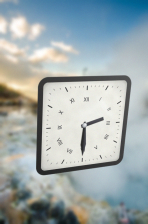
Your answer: 2.30
